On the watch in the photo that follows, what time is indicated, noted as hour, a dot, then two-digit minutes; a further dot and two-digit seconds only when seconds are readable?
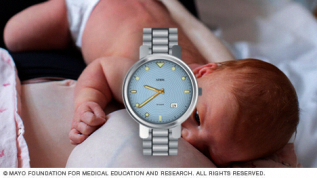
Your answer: 9.39
